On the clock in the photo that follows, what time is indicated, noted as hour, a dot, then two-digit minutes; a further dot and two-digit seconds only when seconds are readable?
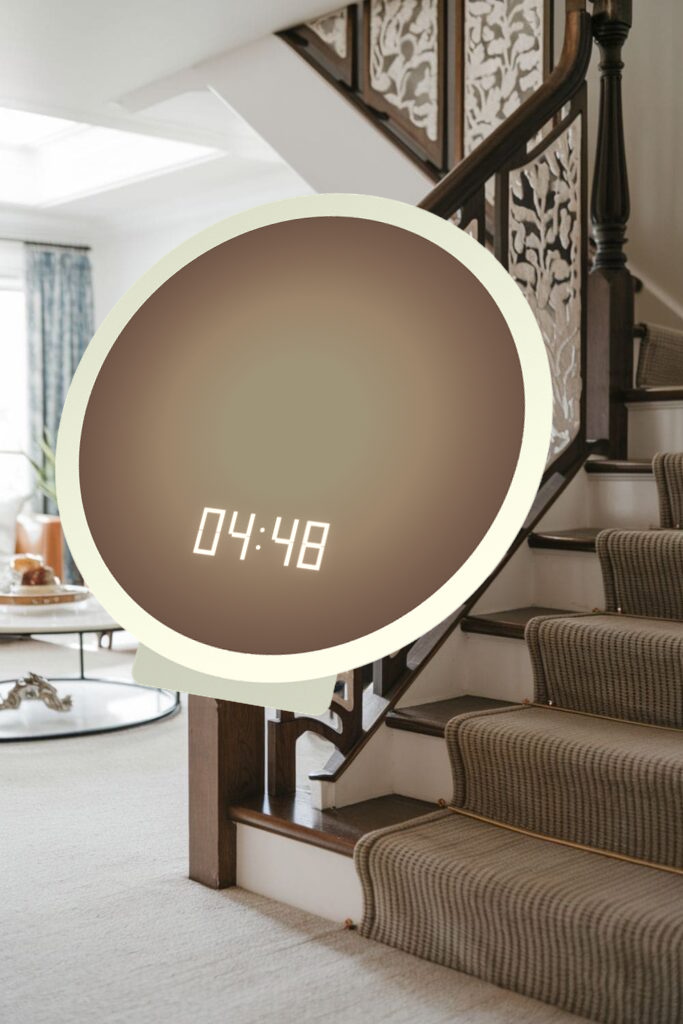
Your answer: 4.48
